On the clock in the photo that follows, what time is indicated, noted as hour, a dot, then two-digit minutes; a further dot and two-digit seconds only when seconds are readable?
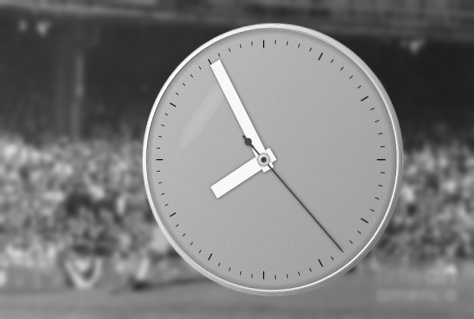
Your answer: 7.55.23
